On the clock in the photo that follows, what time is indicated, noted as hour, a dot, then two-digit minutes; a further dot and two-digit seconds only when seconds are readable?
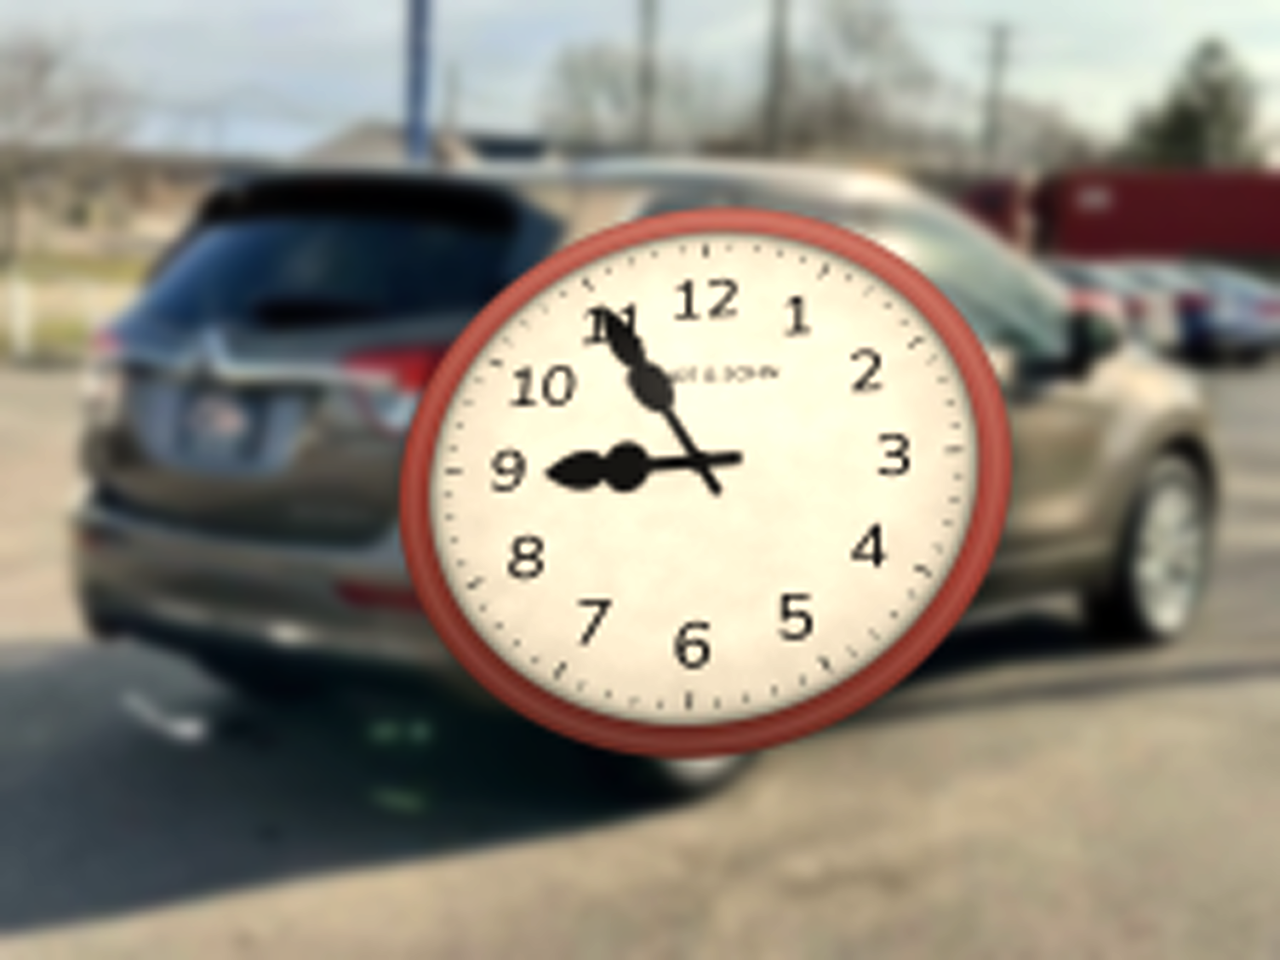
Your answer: 8.55
